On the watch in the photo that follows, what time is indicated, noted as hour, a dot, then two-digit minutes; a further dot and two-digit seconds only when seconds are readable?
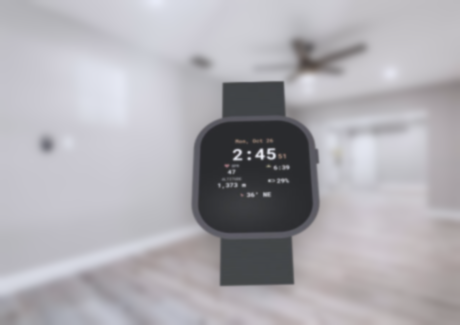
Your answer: 2.45
